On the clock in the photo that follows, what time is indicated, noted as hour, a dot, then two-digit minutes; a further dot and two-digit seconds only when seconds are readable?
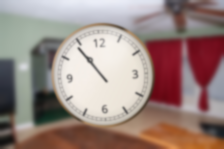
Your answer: 10.54
